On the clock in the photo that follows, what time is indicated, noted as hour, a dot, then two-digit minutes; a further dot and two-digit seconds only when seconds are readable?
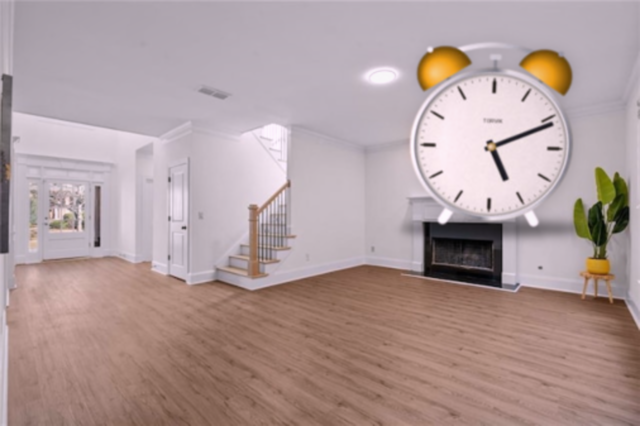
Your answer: 5.11
